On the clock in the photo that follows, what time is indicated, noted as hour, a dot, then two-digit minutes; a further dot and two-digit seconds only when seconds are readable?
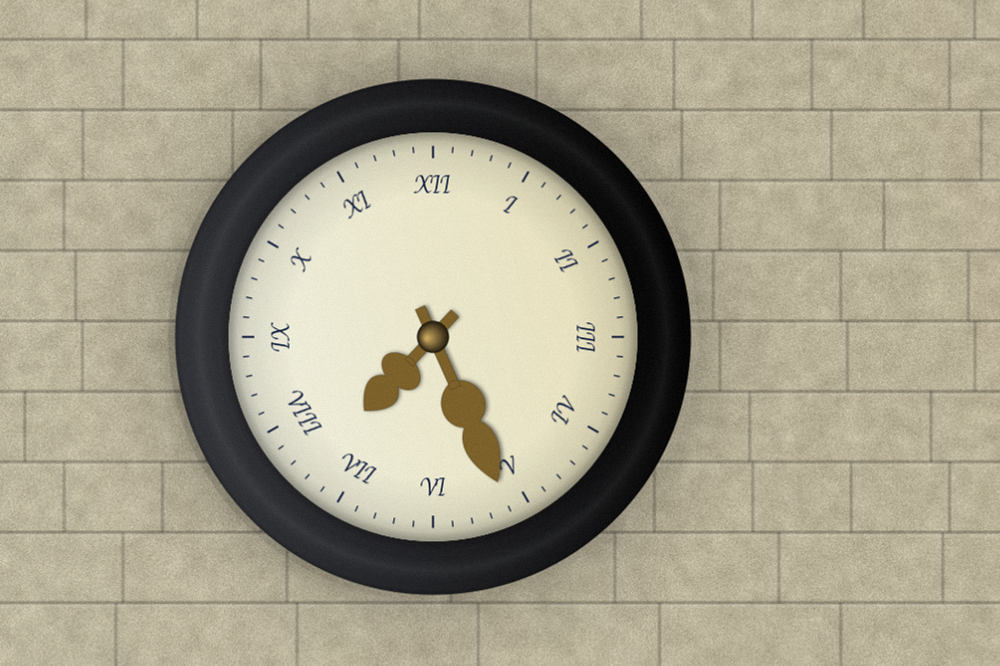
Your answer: 7.26
